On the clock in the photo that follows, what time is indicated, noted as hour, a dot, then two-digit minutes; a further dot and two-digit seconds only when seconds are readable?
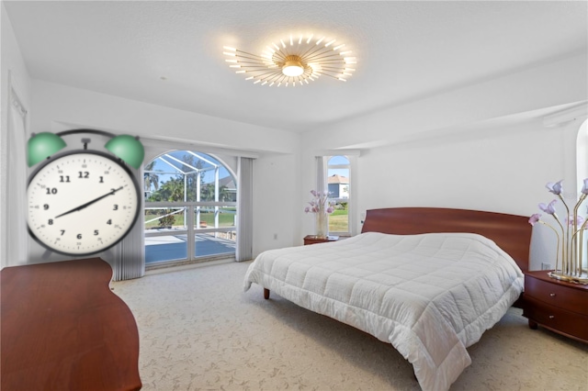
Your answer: 8.10
